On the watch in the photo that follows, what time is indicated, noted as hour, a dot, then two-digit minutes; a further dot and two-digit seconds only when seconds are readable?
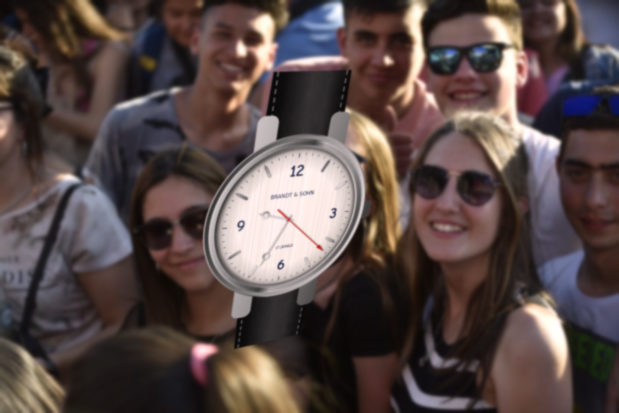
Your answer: 9.34.22
